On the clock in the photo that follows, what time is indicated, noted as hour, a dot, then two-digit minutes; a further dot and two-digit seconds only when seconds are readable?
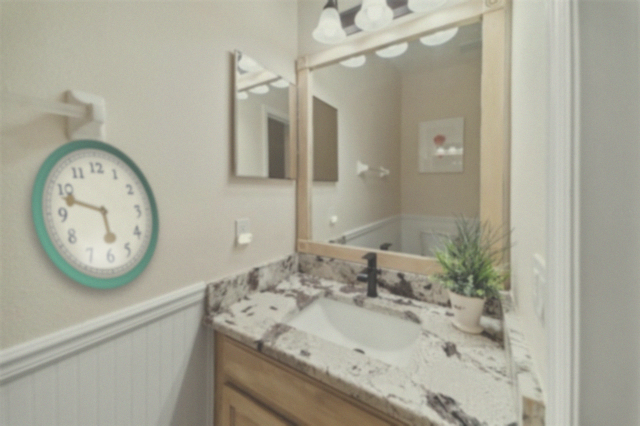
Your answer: 5.48
